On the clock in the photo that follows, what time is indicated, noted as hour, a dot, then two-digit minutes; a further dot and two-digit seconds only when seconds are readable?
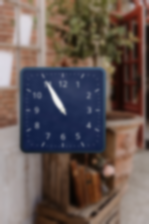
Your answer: 10.55
